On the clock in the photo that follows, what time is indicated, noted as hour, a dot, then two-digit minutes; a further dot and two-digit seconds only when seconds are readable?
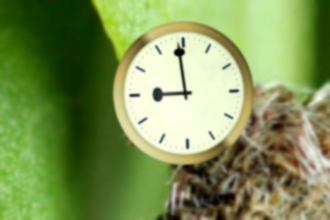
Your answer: 8.59
